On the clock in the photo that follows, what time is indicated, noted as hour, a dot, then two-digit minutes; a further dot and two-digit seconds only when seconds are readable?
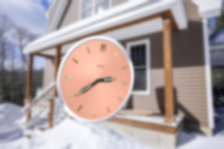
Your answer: 2.39
